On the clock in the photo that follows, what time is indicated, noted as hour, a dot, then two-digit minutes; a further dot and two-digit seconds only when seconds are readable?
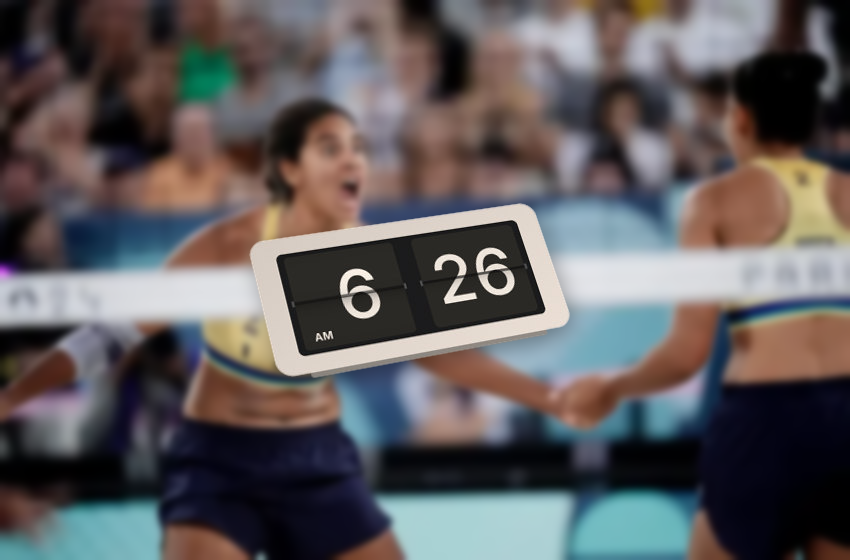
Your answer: 6.26
